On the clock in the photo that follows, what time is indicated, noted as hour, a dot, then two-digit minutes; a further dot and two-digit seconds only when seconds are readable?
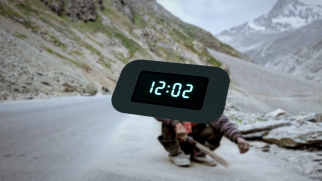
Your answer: 12.02
